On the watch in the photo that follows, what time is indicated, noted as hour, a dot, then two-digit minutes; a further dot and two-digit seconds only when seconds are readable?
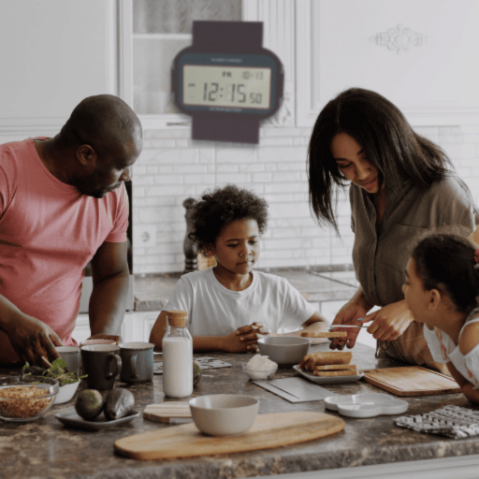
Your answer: 12.15
